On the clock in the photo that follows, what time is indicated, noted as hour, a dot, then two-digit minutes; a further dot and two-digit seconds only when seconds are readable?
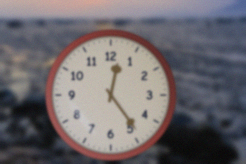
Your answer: 12.24
